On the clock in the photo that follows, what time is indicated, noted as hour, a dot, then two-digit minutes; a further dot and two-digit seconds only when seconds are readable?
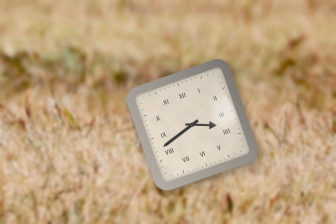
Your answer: 3.42
